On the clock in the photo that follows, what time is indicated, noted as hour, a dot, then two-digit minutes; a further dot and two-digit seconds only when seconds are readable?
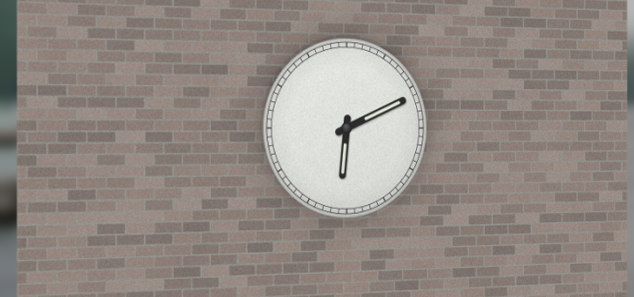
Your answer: 6.11
